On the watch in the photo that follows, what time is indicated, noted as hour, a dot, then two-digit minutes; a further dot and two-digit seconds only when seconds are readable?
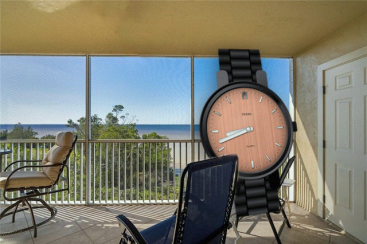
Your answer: 8.42
